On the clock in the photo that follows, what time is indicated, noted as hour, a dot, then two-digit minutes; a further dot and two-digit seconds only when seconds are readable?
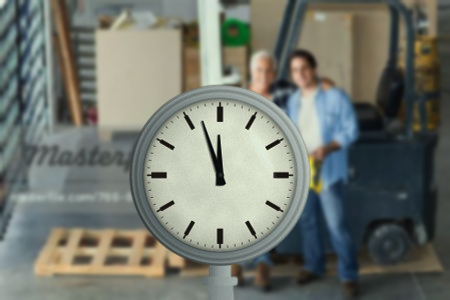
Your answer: 11.57
